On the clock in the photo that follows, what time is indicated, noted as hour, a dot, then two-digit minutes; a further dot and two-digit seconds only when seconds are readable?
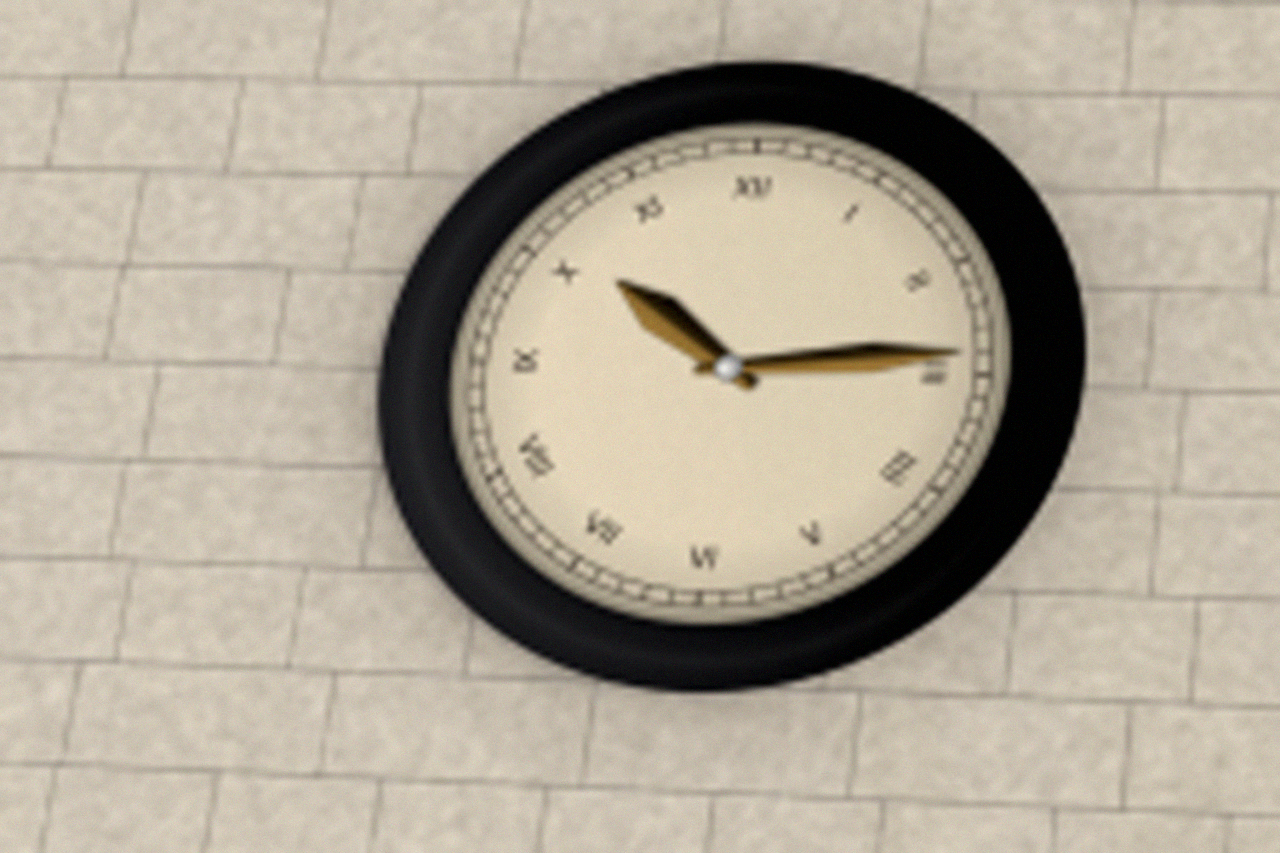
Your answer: 10.14
